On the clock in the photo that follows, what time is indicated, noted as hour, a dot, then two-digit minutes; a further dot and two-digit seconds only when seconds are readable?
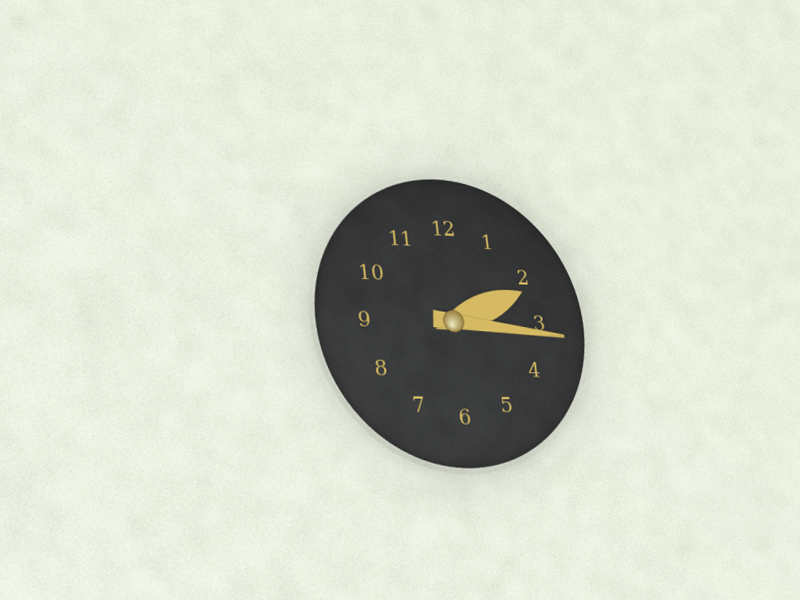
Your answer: 2.16
